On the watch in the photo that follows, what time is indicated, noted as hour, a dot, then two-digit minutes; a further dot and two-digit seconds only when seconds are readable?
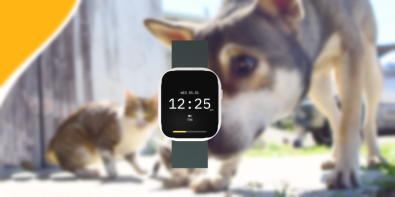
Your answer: 12.25
